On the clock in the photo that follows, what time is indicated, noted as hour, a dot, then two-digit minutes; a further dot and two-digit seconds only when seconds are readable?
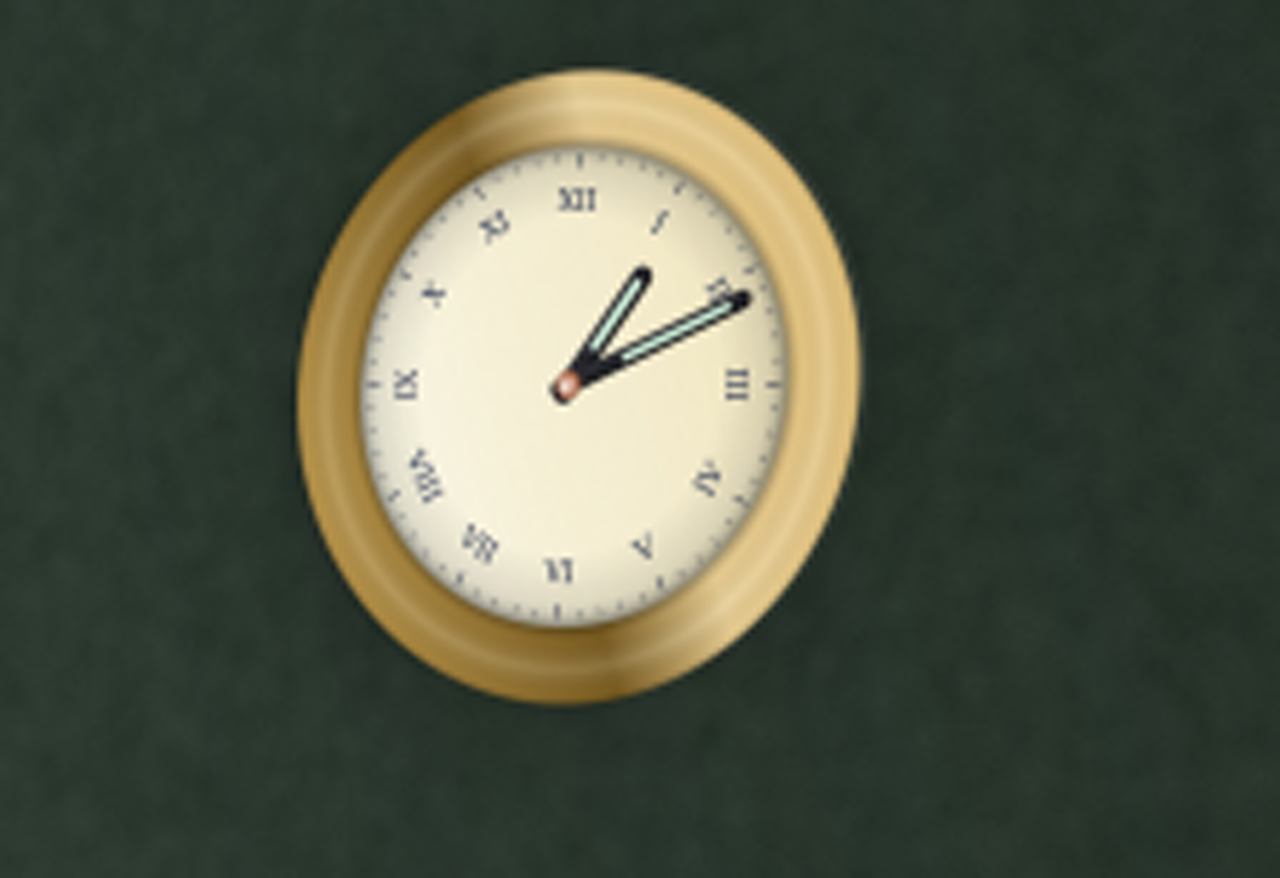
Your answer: 1.11
